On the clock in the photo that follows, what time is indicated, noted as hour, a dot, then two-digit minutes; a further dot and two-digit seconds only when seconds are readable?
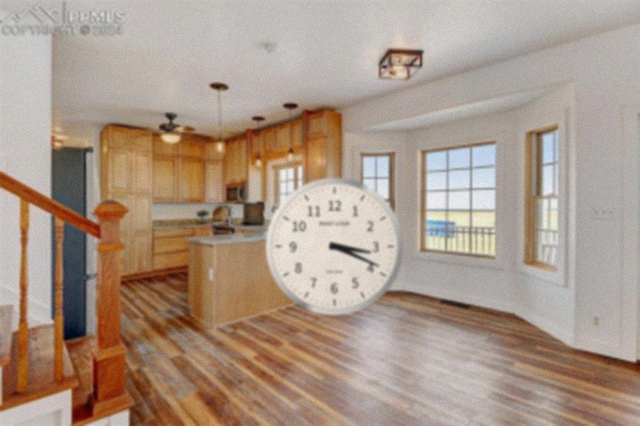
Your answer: 3.19
